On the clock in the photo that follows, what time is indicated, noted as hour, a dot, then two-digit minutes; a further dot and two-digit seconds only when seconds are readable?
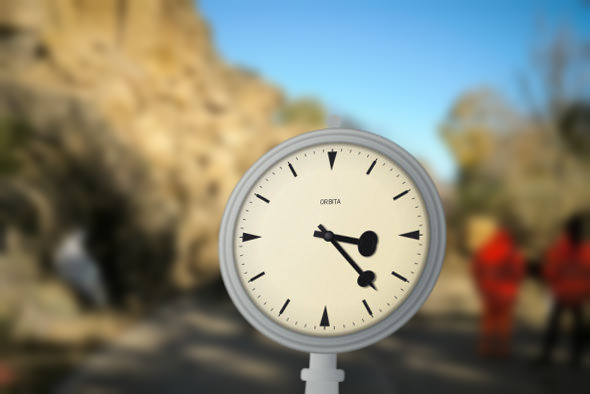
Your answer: 3.23
